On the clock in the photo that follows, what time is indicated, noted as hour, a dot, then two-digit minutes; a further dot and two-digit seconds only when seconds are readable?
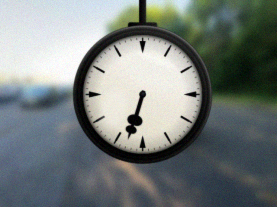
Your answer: 6.33
